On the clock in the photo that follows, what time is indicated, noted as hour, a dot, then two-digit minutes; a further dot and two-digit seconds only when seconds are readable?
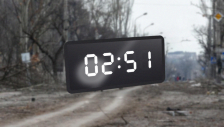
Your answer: 2.51
